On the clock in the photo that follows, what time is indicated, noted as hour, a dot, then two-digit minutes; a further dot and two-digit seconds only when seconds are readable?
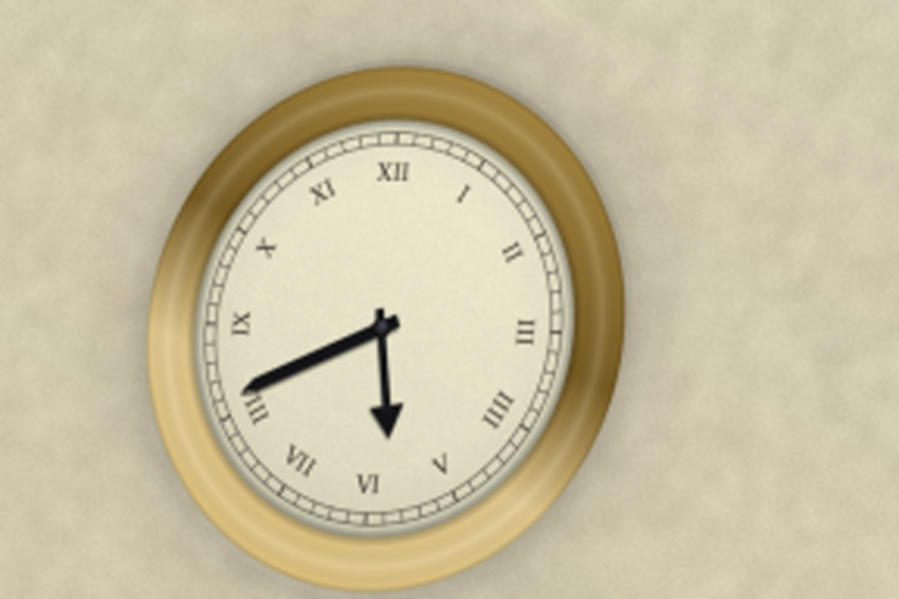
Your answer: 5.41
